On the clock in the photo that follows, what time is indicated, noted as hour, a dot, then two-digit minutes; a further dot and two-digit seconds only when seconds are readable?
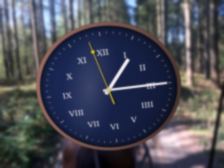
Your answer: 1.14.58
